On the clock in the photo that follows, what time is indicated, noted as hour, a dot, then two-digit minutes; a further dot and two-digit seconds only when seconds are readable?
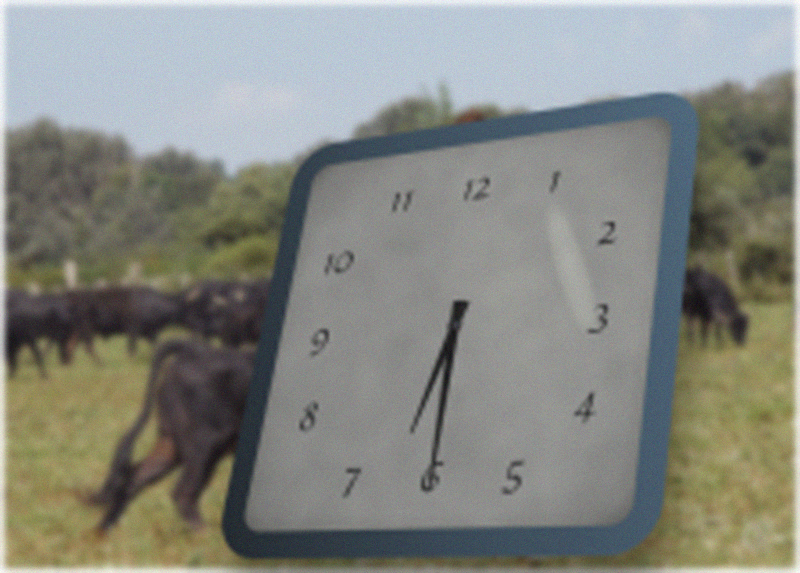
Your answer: 6.30
